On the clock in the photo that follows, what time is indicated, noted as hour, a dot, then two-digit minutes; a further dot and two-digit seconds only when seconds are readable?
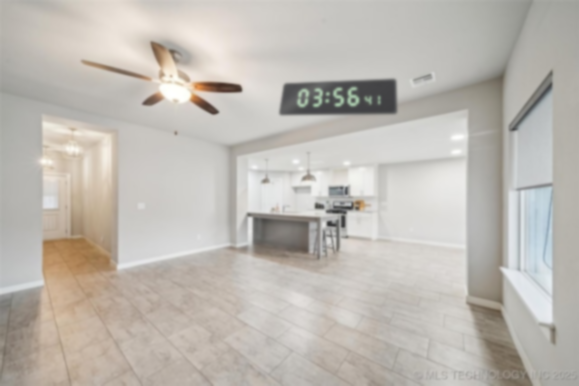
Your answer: 3.56
